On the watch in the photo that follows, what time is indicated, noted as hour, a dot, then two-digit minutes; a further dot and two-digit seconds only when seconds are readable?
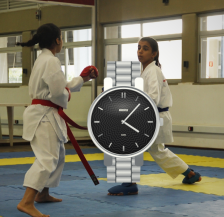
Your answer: 4.07
